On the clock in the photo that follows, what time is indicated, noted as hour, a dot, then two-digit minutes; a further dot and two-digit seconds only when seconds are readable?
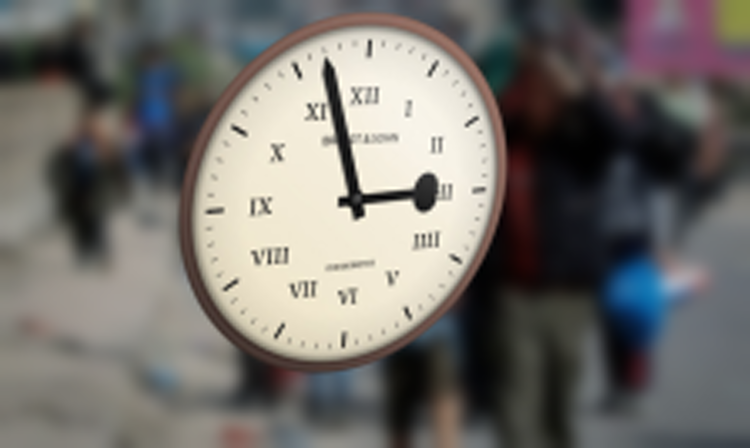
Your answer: 2.57
